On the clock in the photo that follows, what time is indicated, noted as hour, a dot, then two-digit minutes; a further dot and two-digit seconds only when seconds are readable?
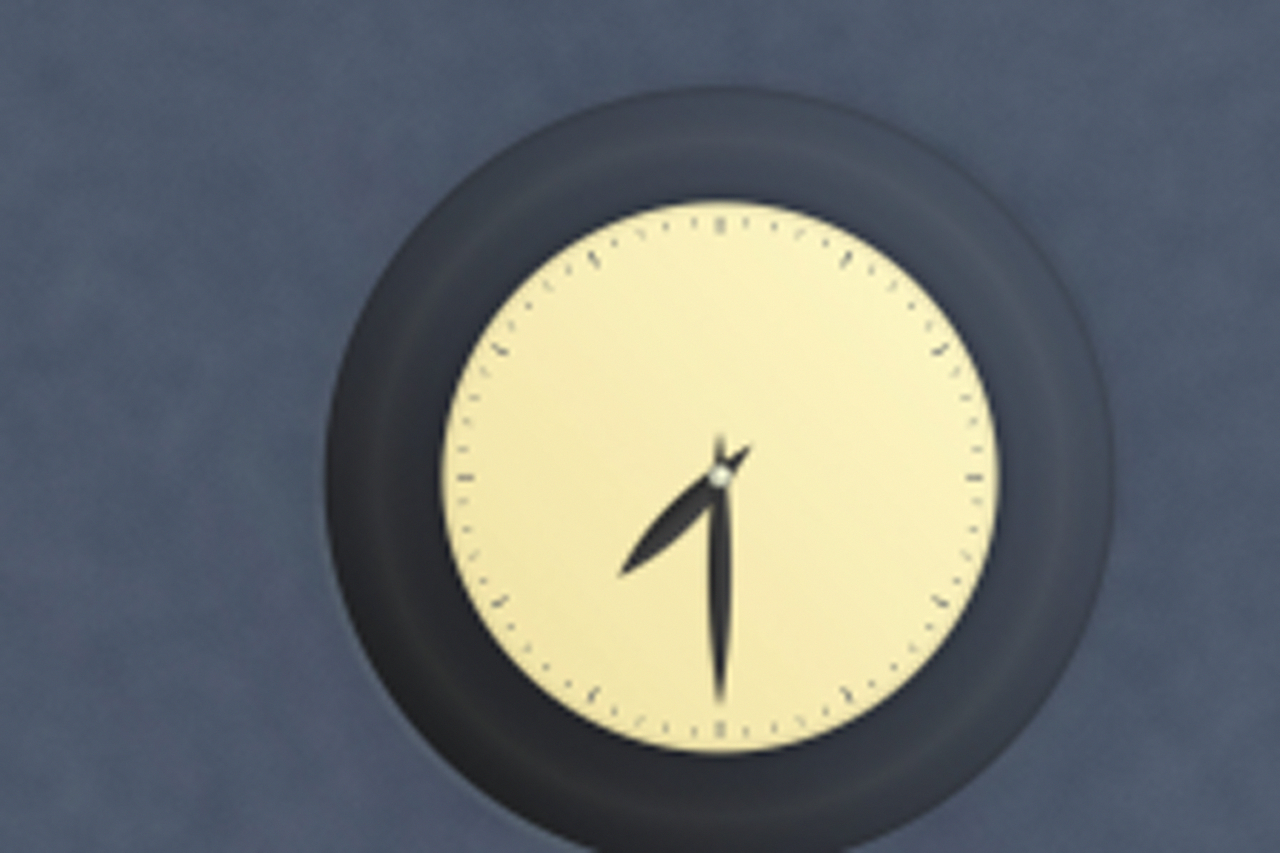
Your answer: 7.30
